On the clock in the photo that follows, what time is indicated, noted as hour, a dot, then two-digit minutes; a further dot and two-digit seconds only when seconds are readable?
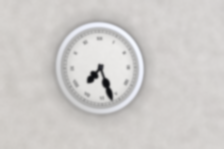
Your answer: 7.27
